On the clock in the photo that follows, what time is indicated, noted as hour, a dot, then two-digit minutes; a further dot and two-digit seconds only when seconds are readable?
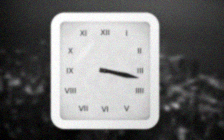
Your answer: 3.17
